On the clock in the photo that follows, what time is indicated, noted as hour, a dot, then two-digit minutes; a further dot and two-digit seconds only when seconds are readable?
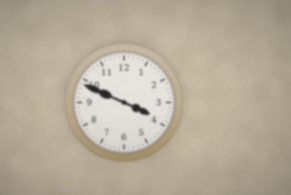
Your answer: 3.49
